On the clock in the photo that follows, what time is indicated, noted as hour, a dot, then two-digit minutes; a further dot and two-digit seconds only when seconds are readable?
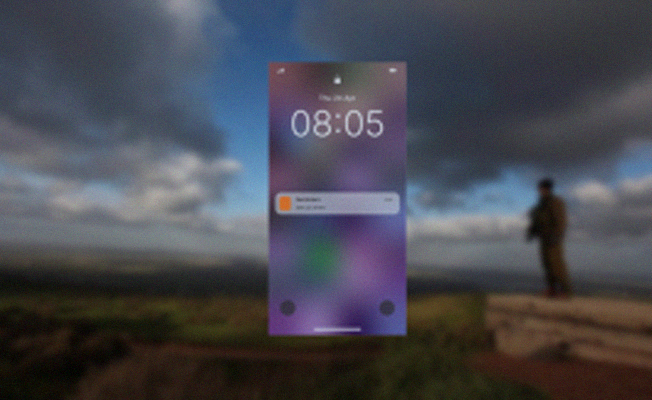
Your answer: 8.05
